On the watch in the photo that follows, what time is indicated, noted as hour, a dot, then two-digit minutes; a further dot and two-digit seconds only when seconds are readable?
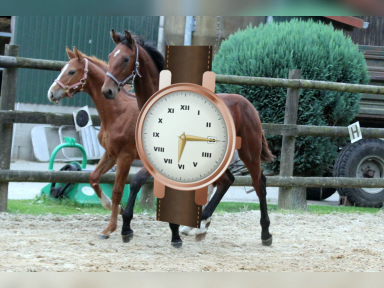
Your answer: 6.15
